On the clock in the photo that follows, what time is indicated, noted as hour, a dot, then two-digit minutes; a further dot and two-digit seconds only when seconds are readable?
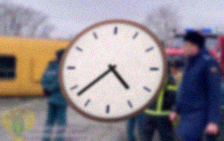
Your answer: 4.38
